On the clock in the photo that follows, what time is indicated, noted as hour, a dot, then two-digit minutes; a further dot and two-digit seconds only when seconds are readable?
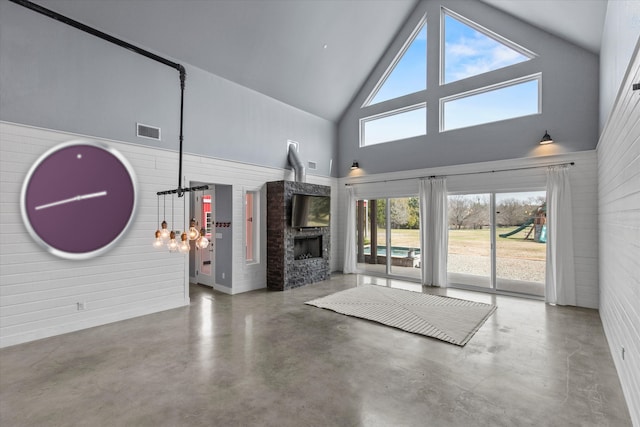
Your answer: 2.43
